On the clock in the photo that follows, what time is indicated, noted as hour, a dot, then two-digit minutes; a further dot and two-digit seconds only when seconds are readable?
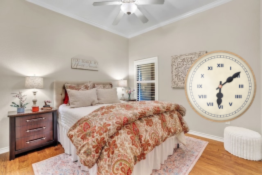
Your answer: 6.09
